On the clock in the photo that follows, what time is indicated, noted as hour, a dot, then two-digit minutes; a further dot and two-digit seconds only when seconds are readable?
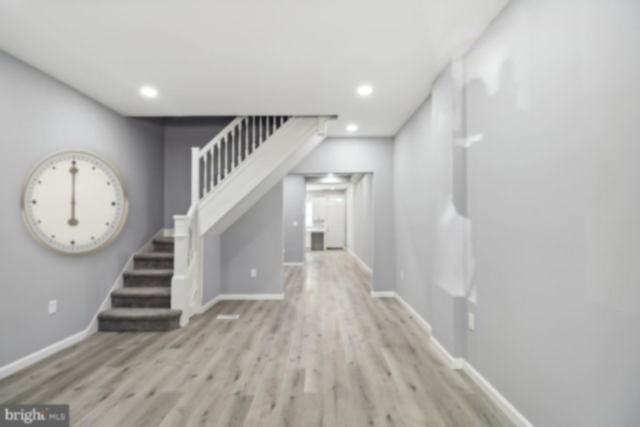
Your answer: 6.00
